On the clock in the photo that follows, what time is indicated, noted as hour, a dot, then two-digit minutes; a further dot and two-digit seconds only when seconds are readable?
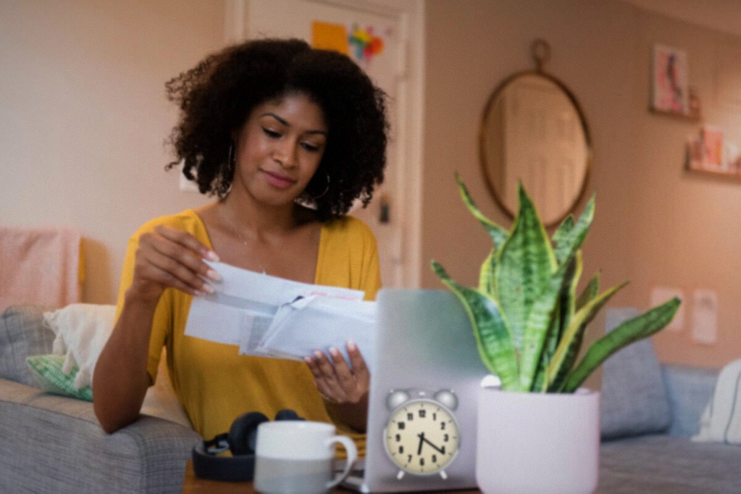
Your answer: 6.21
